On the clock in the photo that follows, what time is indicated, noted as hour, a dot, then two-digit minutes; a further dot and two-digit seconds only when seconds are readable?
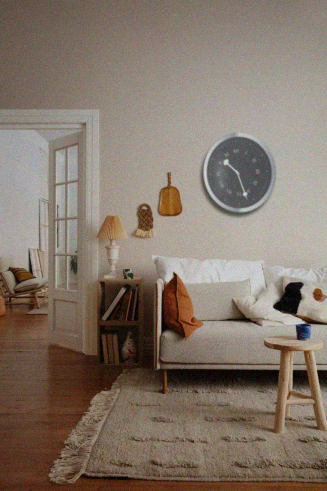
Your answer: 10.27
